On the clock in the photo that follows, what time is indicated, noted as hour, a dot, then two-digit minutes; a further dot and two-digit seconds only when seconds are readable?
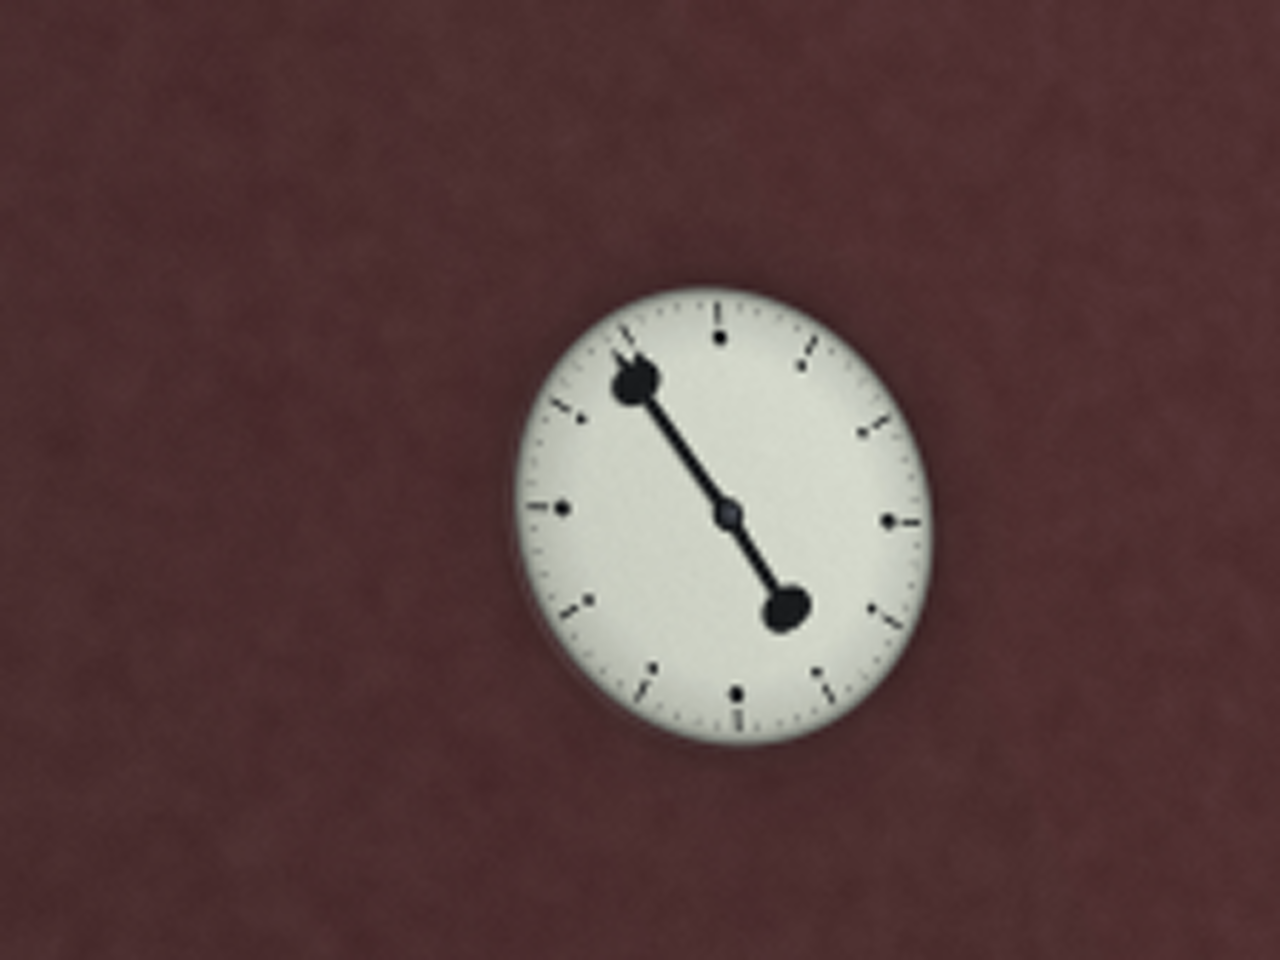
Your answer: 4.54
